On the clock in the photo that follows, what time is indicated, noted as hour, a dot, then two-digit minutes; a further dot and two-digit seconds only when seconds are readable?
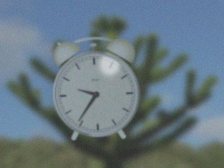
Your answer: 9.36
